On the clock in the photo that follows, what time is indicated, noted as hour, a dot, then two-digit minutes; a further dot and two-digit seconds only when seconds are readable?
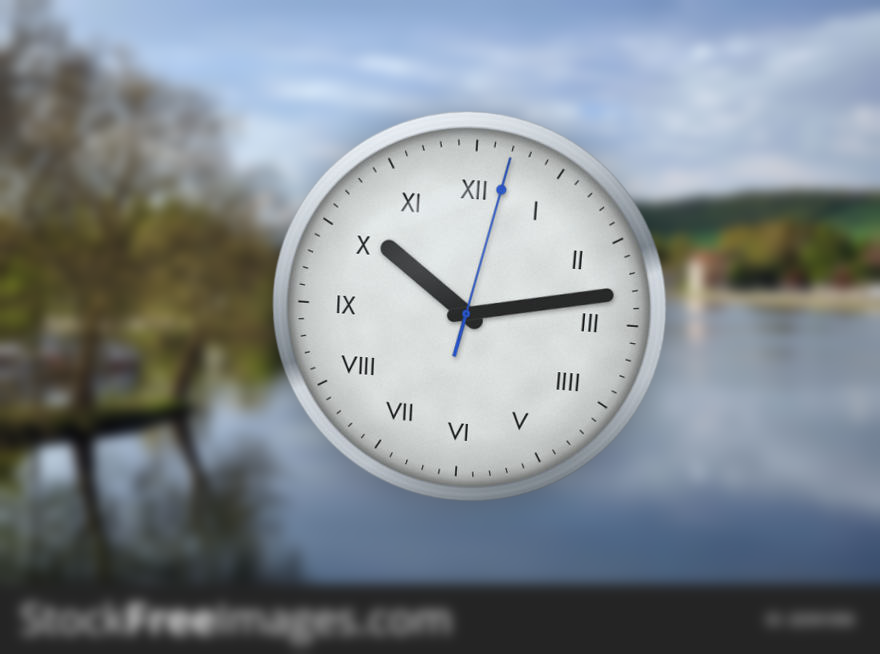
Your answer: 10.13.02
